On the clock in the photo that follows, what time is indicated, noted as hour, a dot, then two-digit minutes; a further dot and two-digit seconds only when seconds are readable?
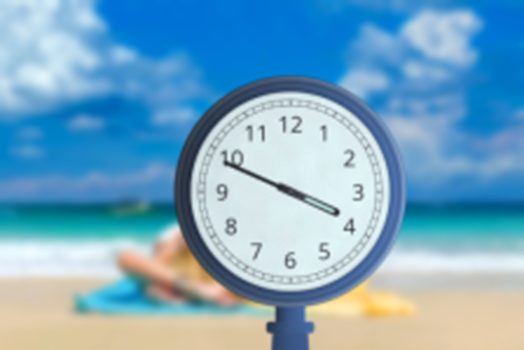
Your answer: 3.49
